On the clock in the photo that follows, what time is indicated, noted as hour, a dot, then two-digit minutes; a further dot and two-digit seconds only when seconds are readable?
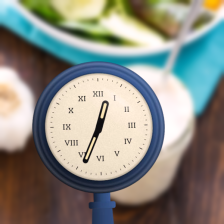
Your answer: 12.34
